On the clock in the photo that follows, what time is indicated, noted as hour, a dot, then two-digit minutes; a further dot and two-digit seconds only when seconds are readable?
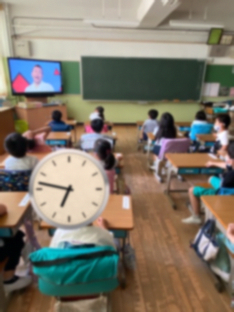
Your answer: 6.47
